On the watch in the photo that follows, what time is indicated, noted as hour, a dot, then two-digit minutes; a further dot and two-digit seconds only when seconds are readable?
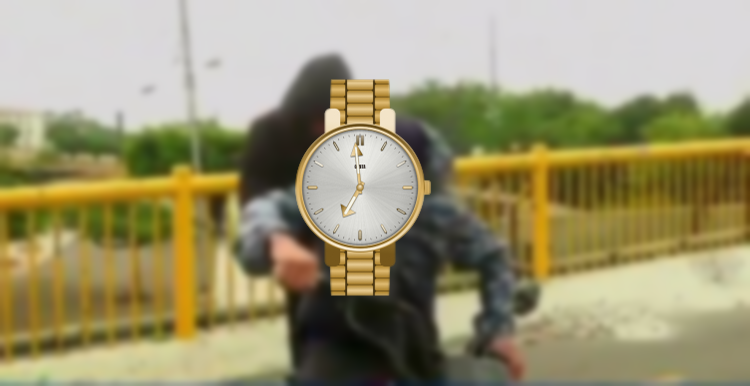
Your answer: 6.59
